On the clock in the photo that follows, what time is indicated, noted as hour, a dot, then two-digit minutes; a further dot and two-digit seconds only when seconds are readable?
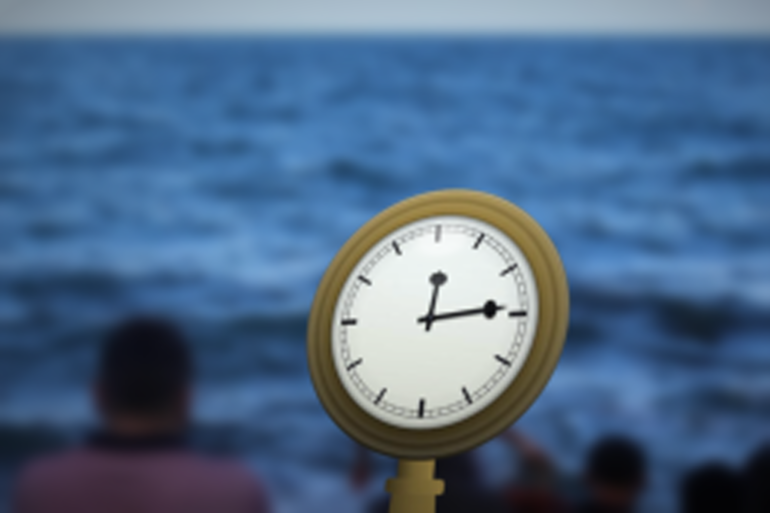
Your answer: 12.14
